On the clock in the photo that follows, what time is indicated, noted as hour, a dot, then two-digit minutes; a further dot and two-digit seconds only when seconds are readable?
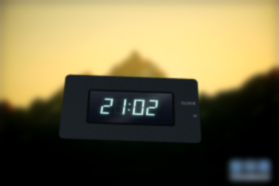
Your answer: 21.02
